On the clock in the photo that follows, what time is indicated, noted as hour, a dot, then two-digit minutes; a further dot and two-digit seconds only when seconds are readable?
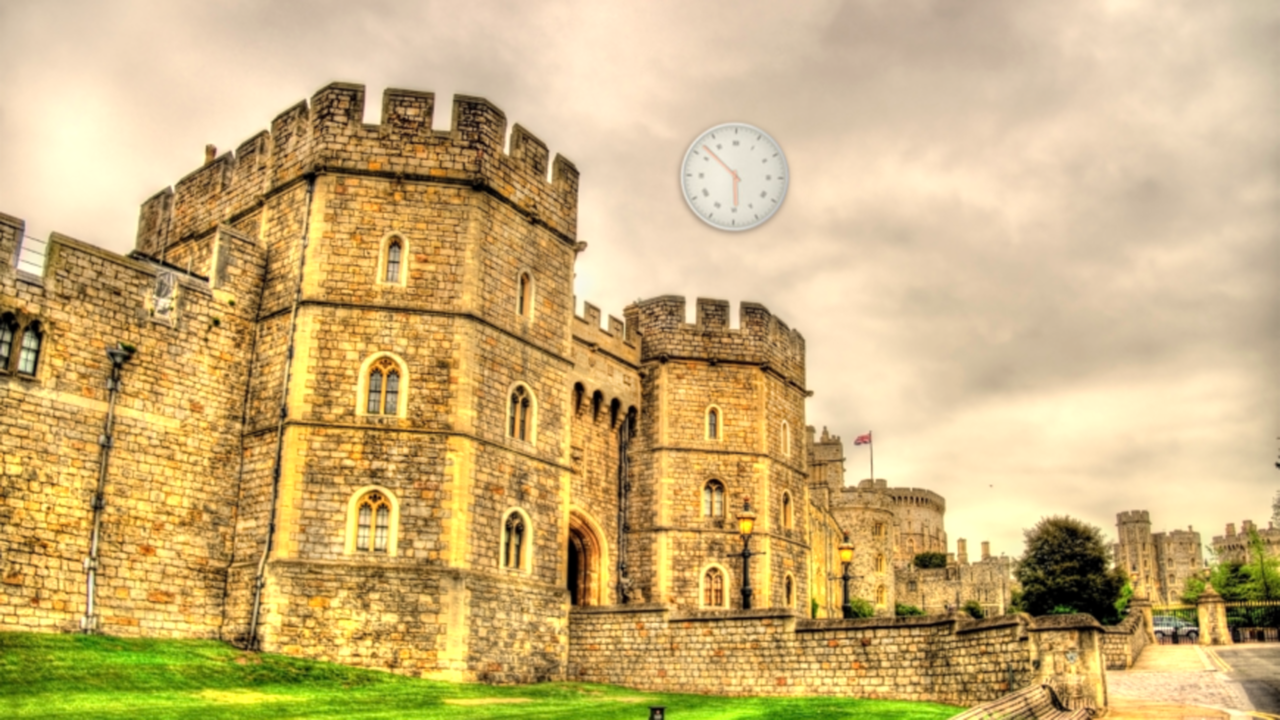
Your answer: 5.52
